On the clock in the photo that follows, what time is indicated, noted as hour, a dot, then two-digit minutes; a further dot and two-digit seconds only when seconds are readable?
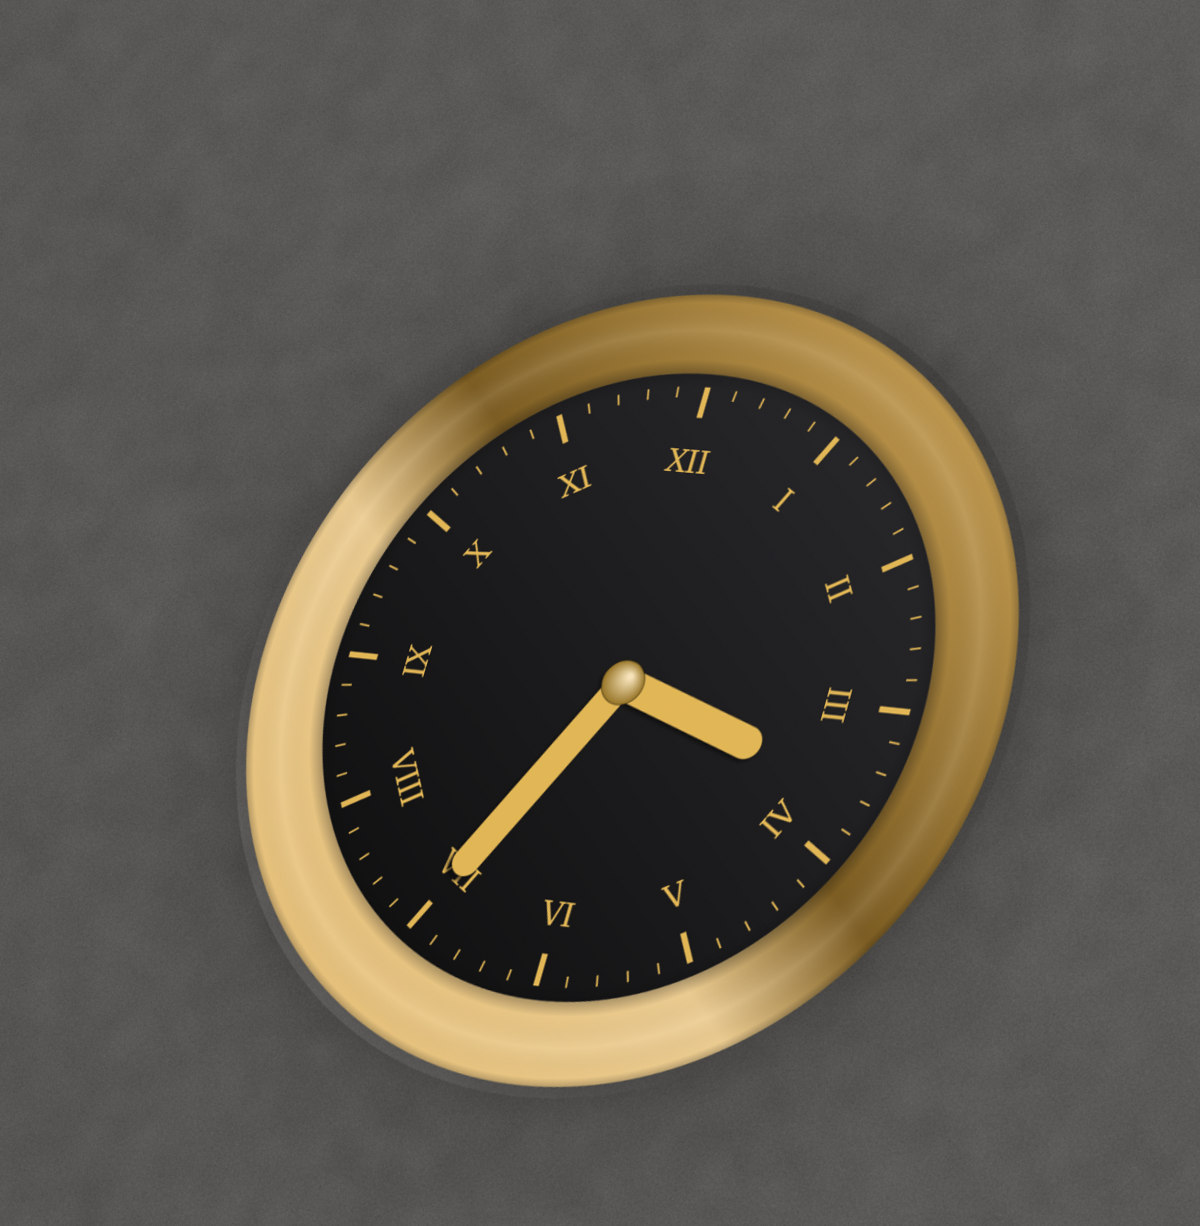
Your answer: 3.35
